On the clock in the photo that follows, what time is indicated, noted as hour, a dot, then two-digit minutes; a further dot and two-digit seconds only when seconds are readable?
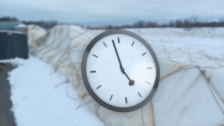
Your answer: 4.58
